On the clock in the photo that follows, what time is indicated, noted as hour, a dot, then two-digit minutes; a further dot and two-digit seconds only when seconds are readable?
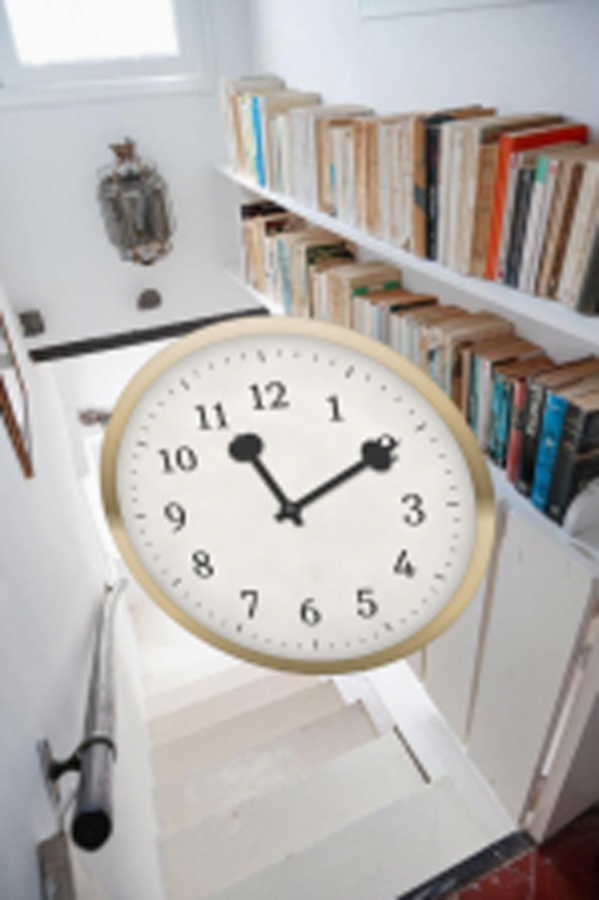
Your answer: 11.10
